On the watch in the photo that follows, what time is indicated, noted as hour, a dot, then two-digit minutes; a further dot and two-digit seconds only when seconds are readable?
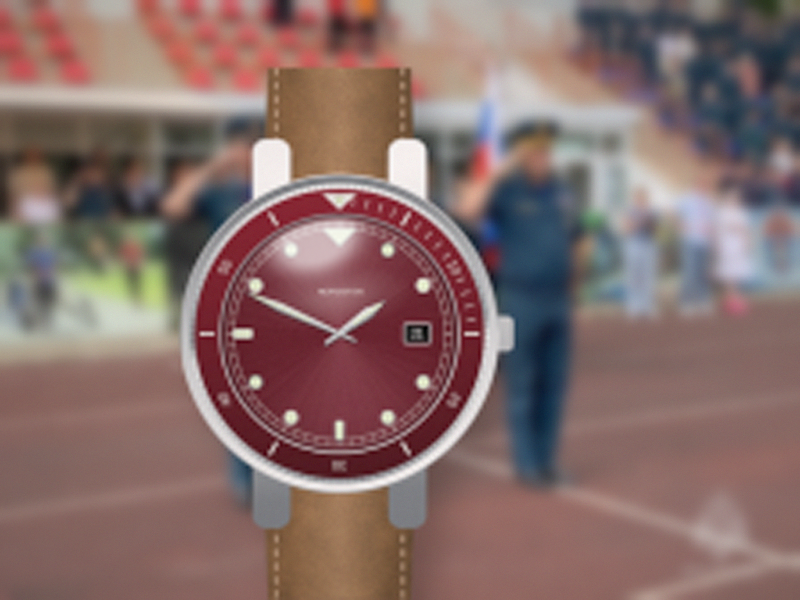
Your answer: 1.49
